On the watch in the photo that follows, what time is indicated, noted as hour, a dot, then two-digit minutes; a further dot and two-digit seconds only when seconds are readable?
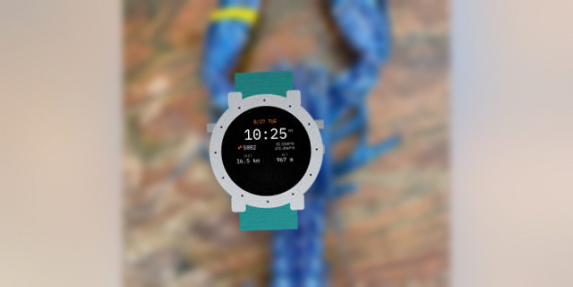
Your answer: 10.25
